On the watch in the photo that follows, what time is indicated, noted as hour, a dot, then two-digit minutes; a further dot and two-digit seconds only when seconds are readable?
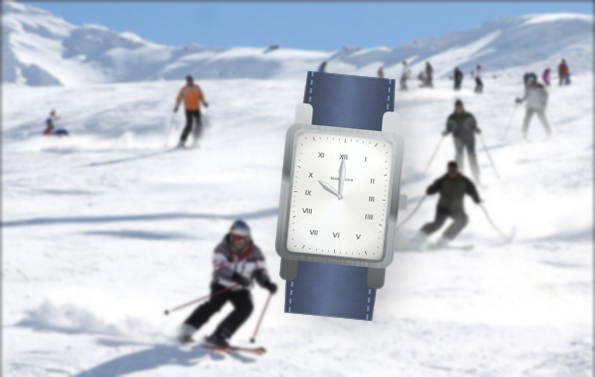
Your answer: 10.00
